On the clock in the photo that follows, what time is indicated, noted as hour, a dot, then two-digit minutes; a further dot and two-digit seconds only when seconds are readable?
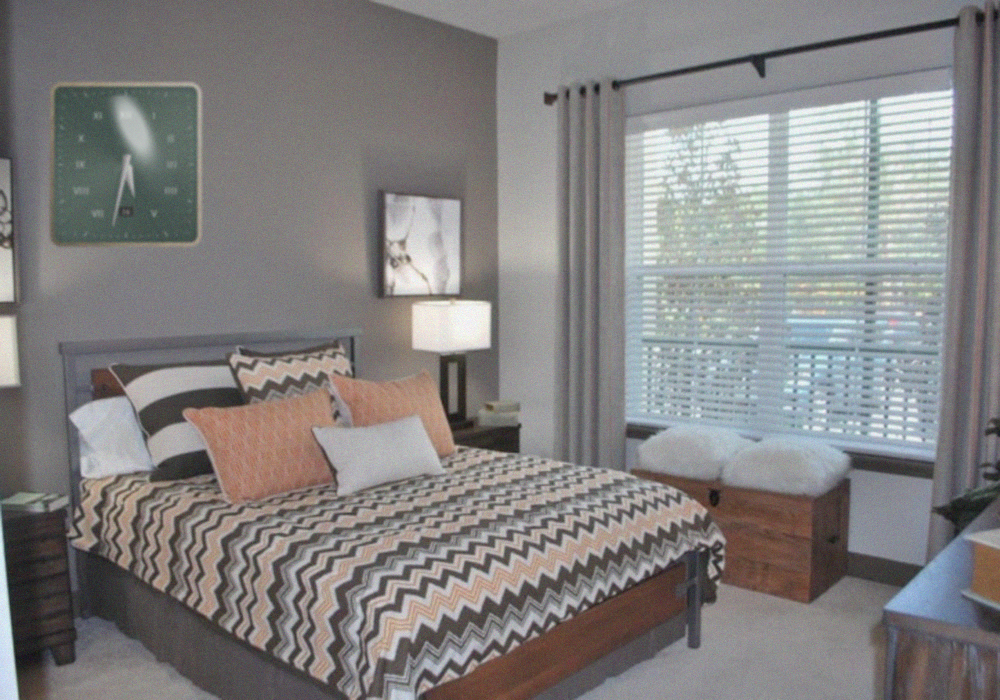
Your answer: 5.32
